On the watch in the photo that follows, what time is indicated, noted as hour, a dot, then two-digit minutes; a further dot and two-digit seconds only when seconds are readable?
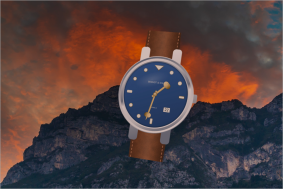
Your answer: 1.32
